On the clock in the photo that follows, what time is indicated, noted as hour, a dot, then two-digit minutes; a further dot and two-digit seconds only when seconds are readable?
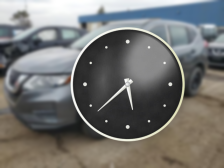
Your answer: 5.38
